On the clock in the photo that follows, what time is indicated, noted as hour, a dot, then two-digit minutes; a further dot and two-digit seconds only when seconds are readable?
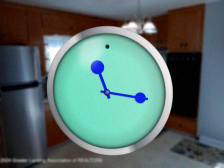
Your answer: 11.16
